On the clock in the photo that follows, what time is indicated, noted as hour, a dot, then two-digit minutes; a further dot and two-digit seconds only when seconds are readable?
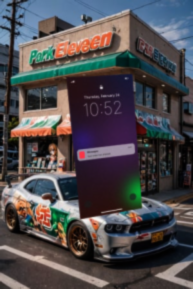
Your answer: 10.52
